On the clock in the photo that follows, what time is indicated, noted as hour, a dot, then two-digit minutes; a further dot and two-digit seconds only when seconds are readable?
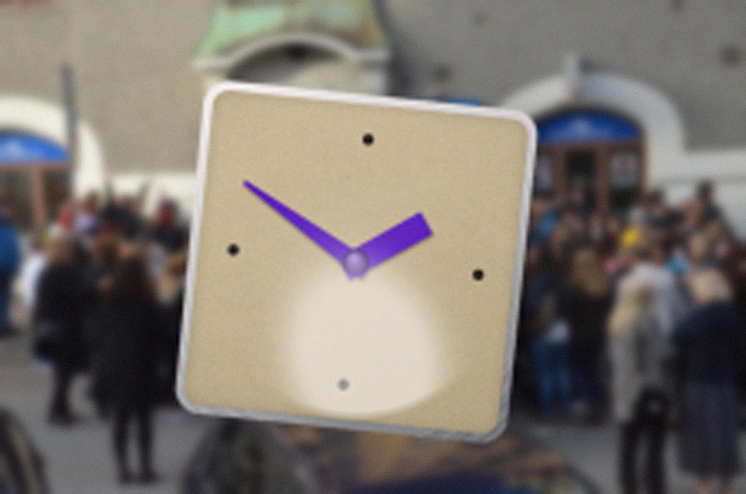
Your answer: 1.50
